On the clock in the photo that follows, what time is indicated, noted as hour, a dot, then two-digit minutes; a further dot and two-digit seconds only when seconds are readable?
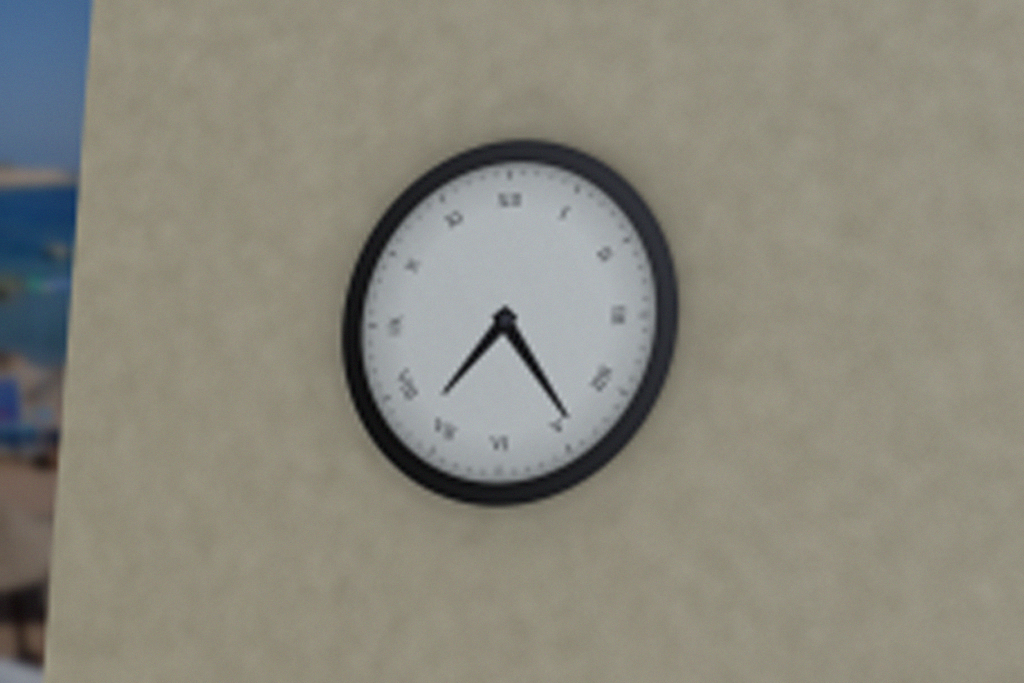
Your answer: 7.24
